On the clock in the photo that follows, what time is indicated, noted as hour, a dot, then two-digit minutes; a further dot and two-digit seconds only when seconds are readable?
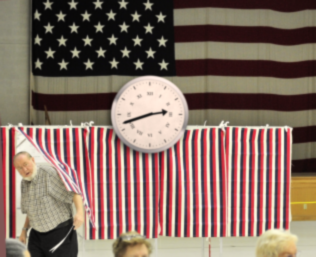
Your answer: 2.42
